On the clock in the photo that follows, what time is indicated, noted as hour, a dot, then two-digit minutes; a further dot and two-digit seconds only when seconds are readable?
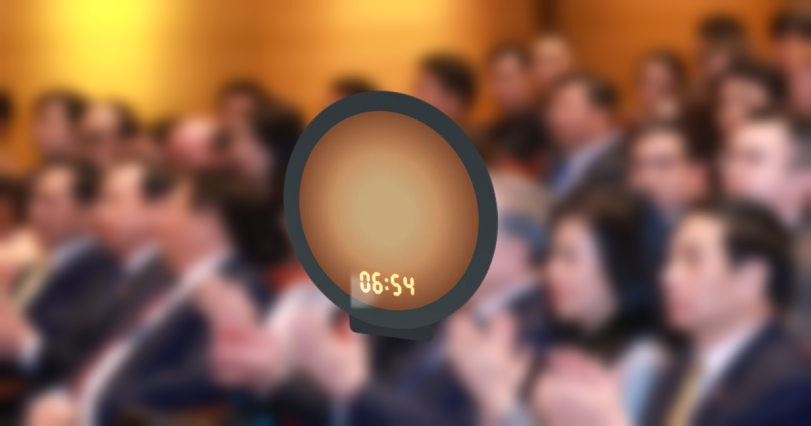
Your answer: 6.54
